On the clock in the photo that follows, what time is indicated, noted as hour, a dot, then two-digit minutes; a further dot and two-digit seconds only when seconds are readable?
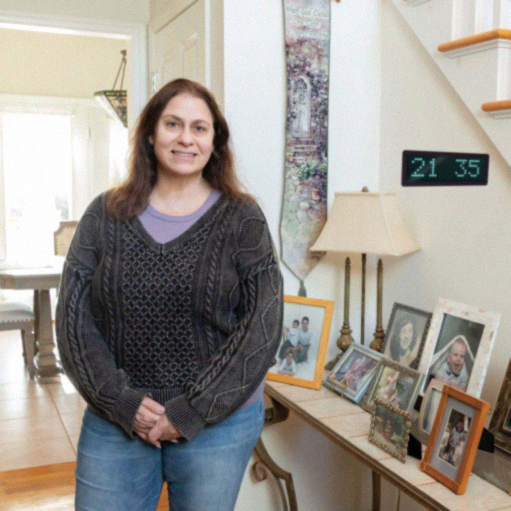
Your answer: 21.35
